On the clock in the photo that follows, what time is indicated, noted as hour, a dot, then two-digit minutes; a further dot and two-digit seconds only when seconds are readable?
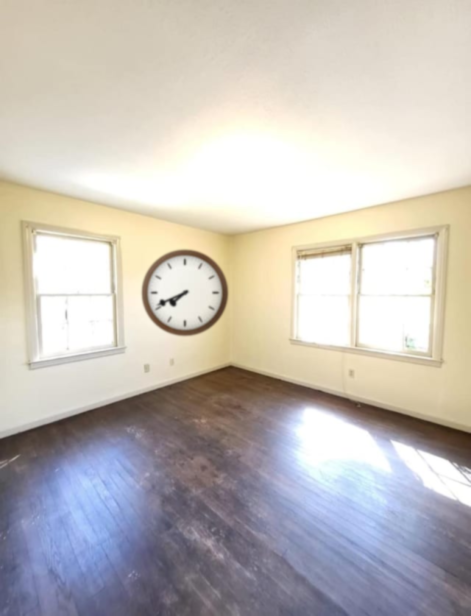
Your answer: 7.41
